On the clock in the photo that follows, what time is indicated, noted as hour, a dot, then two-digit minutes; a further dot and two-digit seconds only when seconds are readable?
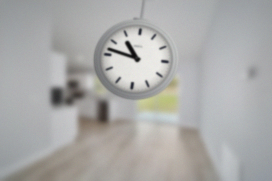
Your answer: 10.47
